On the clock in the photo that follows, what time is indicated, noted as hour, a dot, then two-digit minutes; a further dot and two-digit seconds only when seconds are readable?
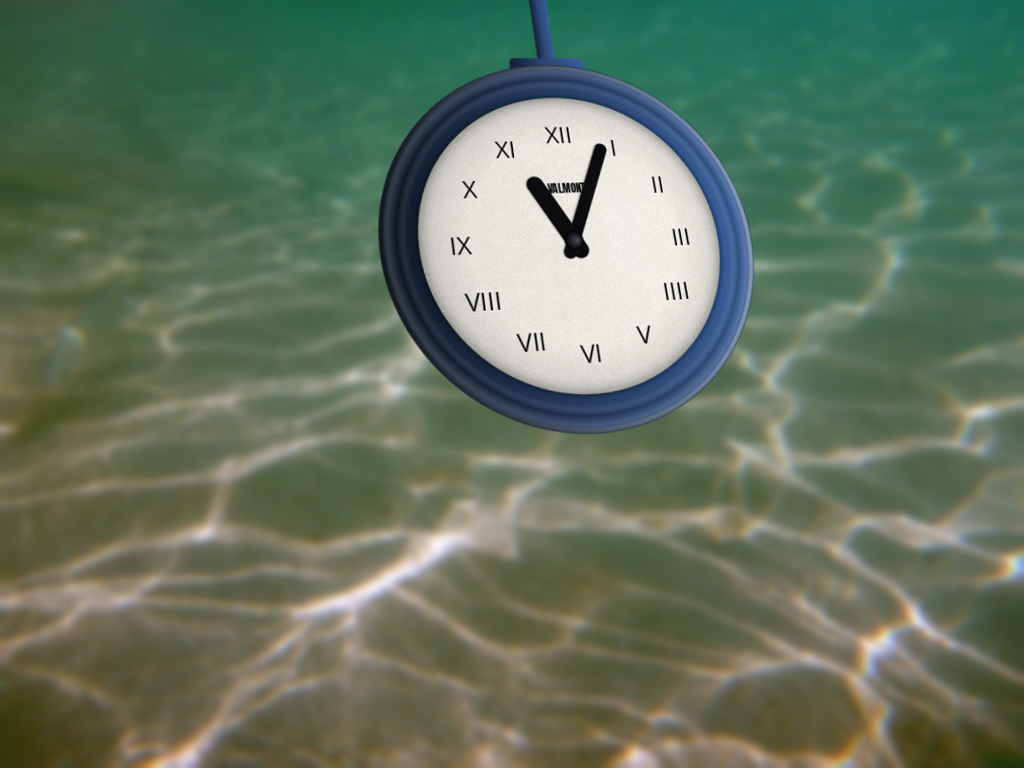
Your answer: 11.04
